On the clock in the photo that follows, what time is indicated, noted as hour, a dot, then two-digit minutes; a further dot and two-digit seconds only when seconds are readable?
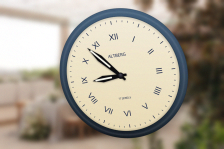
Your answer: 8.53
